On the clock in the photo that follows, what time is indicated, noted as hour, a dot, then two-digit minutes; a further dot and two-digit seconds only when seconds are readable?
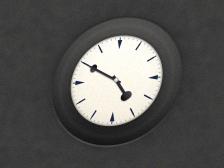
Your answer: 4.50
